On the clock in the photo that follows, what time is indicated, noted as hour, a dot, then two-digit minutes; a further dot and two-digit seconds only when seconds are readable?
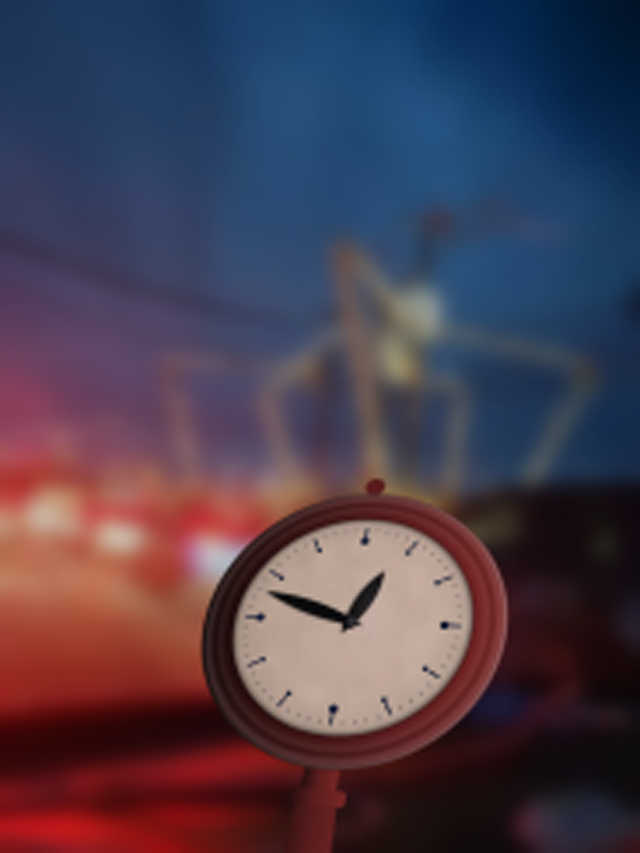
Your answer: 12.48
